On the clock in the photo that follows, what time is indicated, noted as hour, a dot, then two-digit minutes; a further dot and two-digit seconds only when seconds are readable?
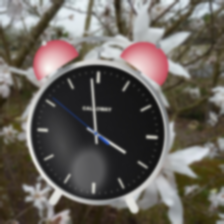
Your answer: 3.58.51
